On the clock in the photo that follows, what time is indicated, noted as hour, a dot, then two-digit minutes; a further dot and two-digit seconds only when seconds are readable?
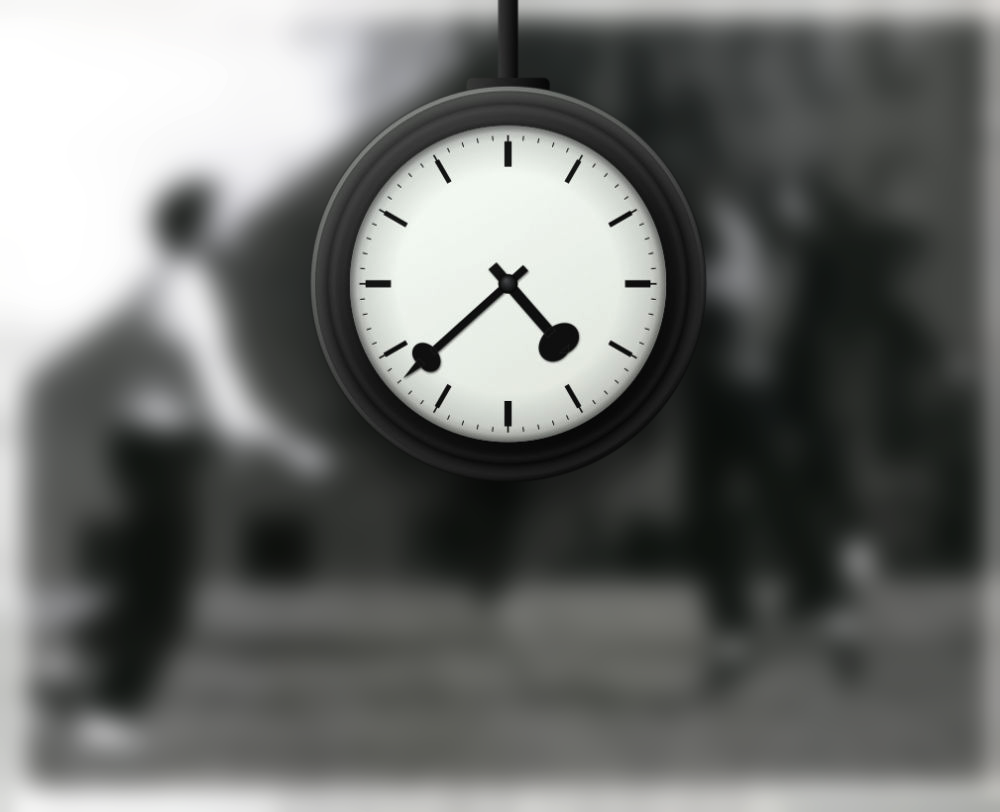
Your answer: 4.38
